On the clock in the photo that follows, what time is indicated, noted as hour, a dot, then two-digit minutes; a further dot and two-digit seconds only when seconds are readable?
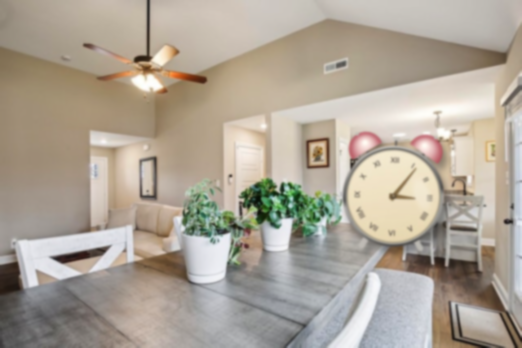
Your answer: 3.06
